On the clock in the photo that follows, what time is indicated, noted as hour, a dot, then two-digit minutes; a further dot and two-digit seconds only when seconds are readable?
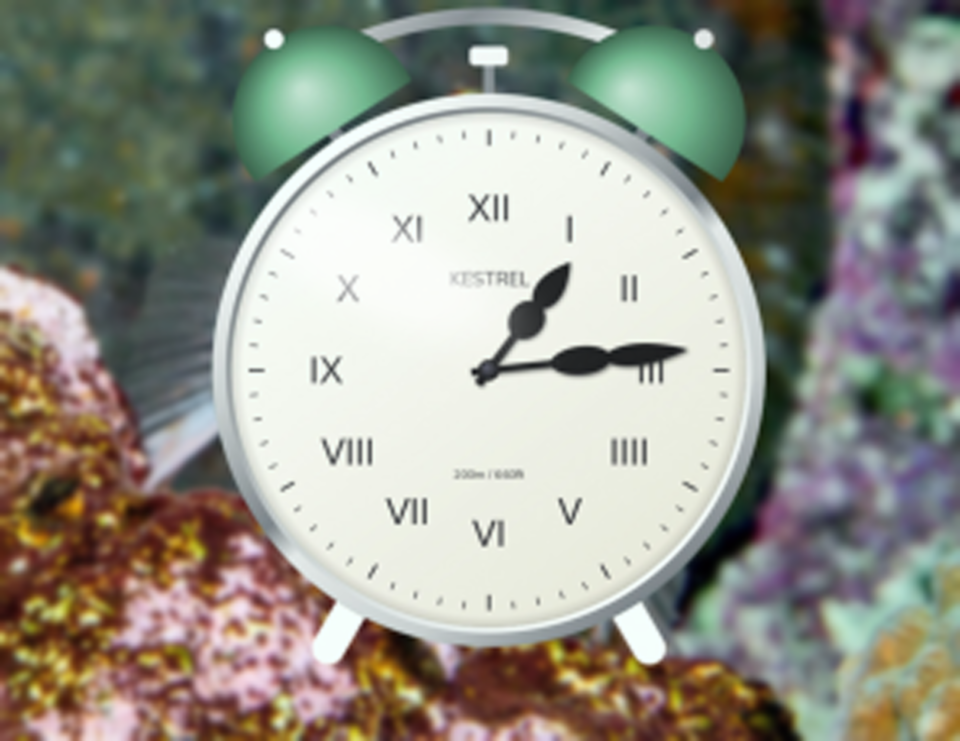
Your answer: 1.14
